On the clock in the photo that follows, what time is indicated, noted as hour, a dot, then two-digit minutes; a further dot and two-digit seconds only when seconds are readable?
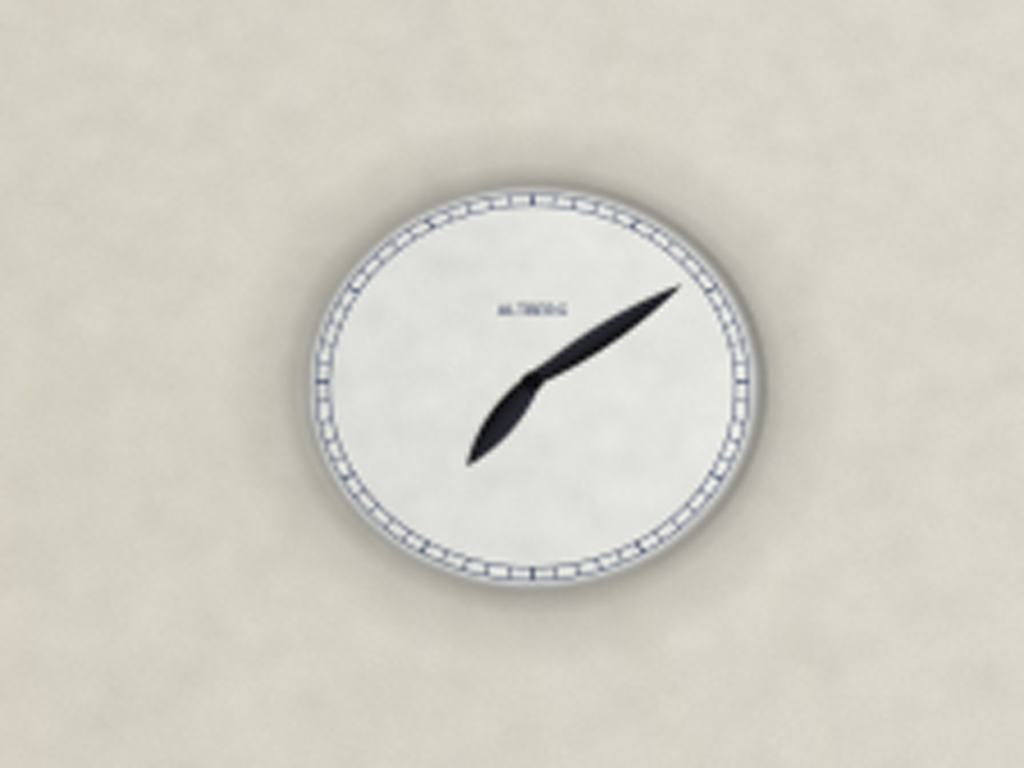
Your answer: 7.09
